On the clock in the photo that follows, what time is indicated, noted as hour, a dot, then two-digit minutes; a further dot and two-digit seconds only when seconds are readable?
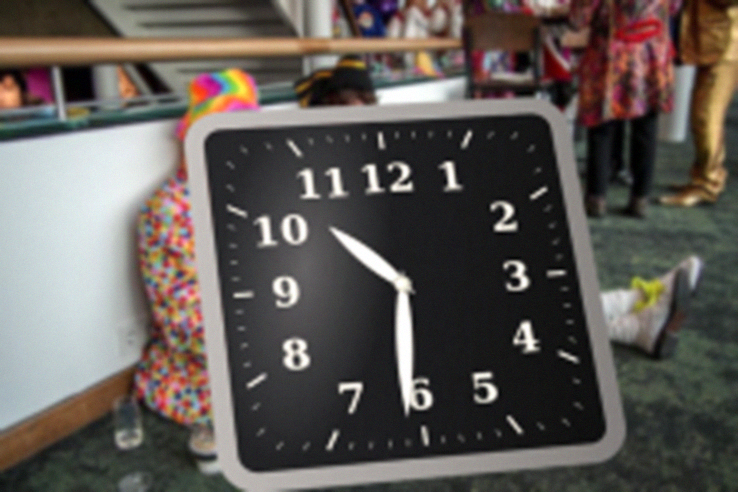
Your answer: 10.31
